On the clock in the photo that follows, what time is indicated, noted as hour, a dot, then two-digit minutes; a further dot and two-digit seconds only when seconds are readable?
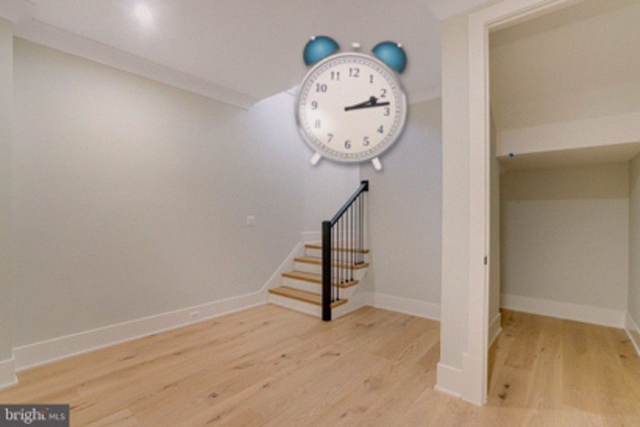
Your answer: 2.13
